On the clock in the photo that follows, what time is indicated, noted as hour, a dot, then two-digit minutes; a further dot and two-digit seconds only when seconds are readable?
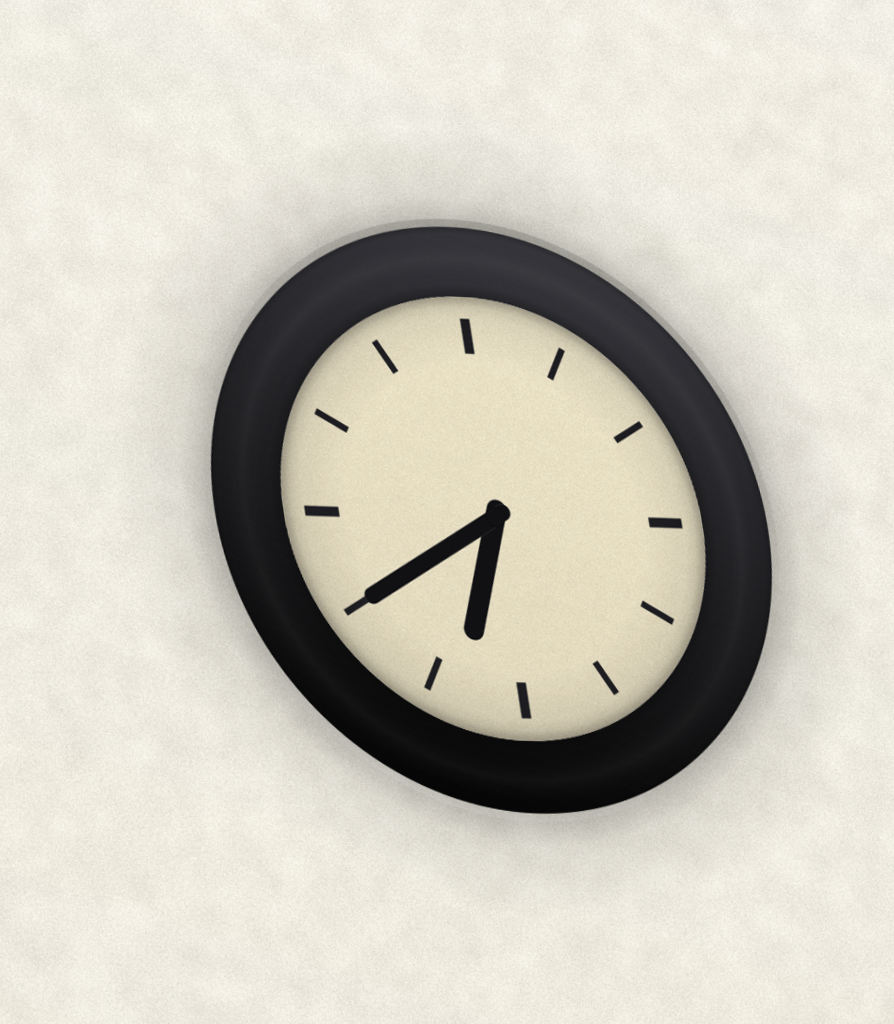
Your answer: 6.40
